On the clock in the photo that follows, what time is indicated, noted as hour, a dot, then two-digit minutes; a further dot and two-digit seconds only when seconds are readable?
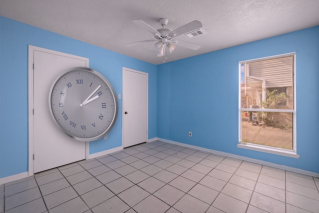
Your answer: 2.08
